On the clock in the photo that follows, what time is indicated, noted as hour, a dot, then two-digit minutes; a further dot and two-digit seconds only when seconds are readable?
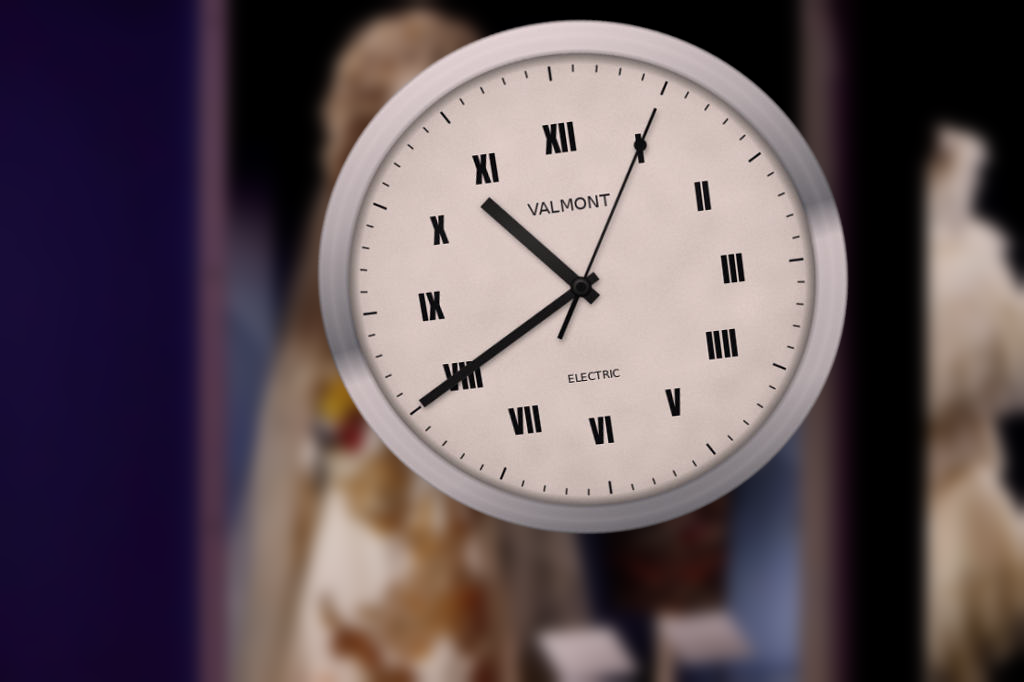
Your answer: 10.40.05
